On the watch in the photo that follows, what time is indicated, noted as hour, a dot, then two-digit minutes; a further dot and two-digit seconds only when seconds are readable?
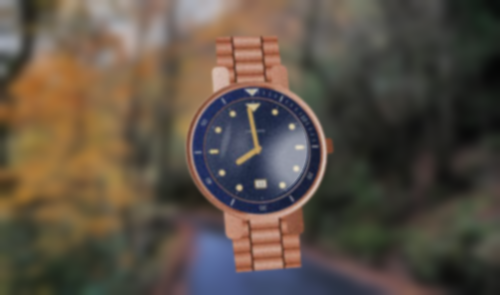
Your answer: 7.59
